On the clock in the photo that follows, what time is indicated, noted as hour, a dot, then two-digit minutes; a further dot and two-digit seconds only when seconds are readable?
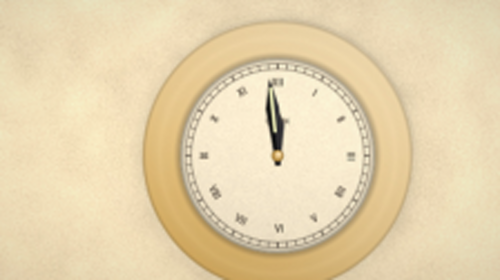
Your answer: 11.59
